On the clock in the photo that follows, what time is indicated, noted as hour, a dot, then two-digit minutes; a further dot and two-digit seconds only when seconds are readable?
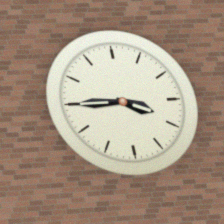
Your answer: 3.45
